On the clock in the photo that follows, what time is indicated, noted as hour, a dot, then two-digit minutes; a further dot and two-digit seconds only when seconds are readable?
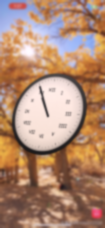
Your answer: 10.55
